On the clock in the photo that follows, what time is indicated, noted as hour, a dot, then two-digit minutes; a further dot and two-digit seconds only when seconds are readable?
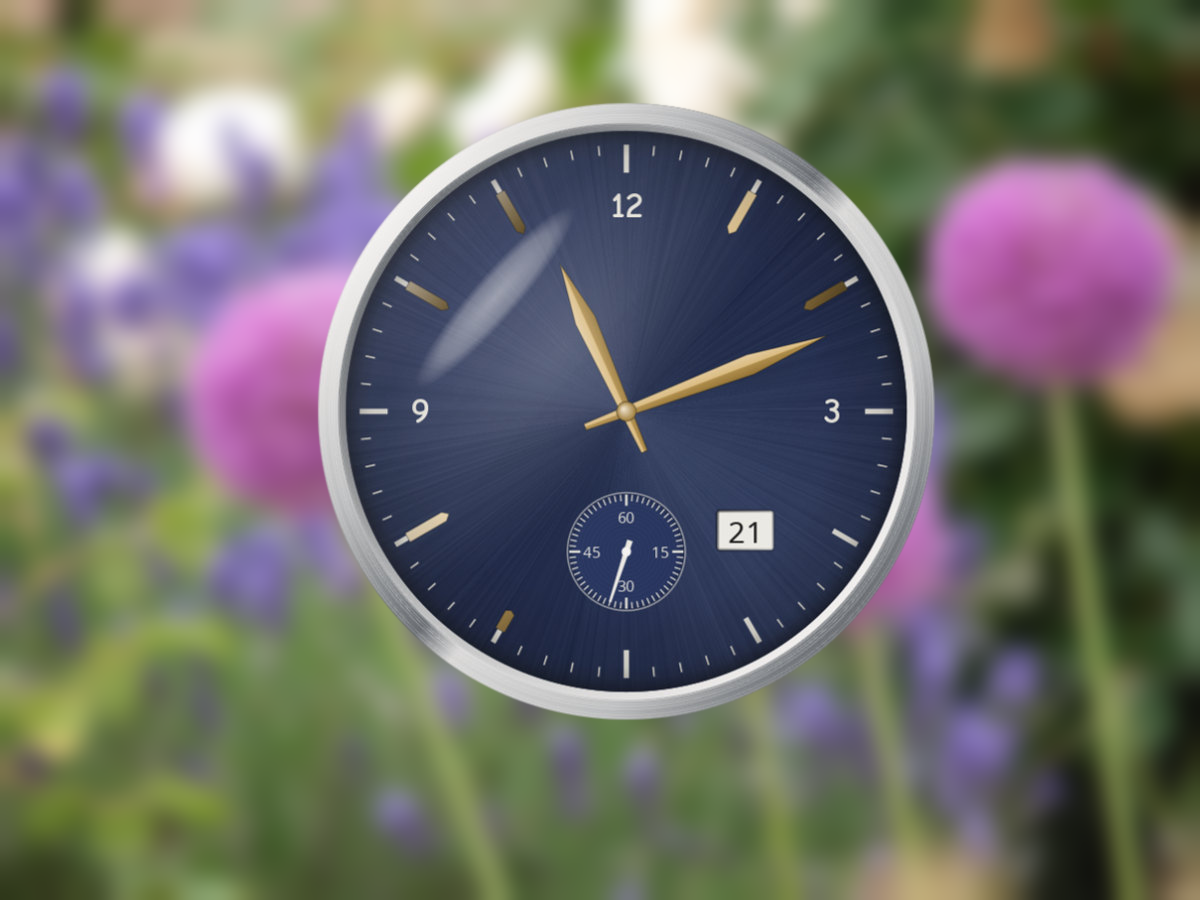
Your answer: 11.11.33
